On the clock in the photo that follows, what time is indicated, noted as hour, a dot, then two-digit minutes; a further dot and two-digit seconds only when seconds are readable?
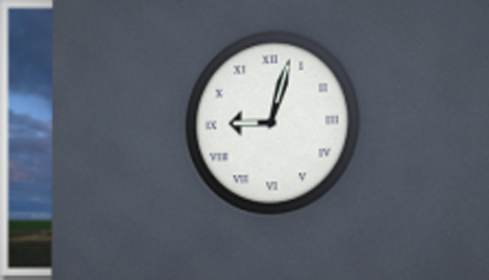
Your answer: 9.03
